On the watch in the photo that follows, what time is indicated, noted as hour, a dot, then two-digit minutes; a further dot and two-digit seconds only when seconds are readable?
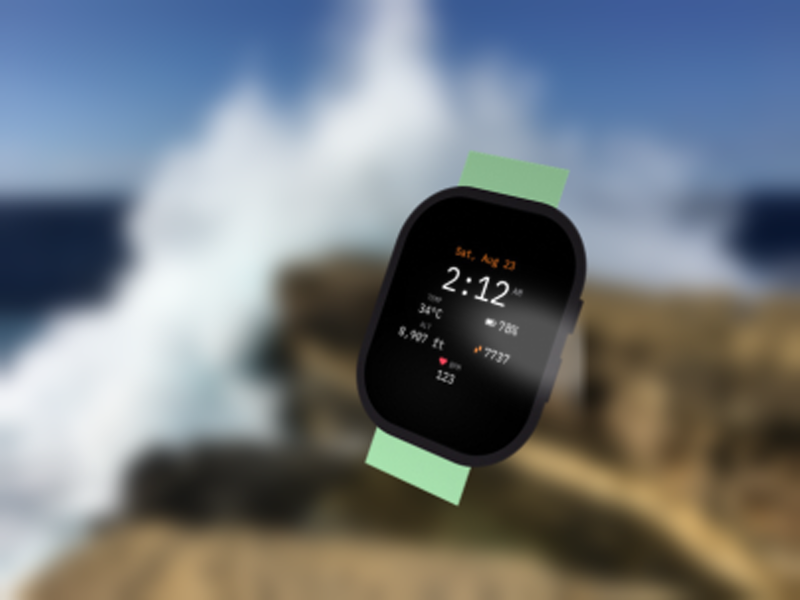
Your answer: 2.12
